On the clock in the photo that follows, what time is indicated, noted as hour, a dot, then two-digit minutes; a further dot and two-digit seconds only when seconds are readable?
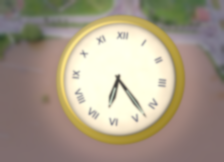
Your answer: 6.23
